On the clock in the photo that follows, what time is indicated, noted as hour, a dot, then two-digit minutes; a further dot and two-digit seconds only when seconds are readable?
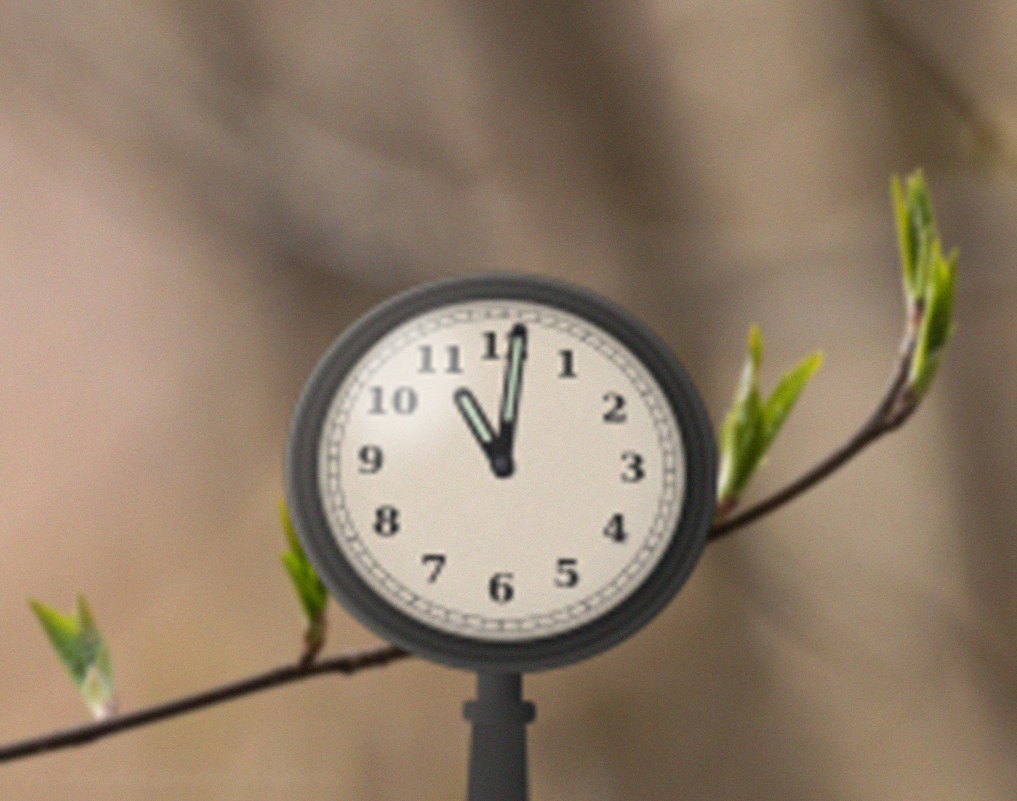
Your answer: 11.01
